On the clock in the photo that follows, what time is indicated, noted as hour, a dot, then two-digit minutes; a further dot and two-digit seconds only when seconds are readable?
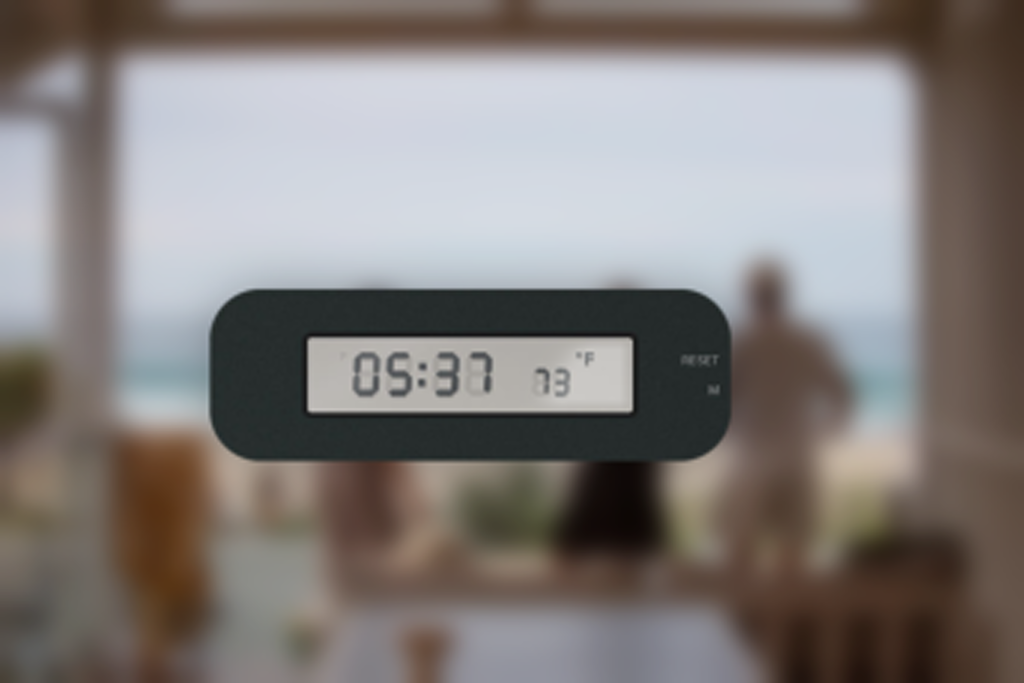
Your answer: 5.37
